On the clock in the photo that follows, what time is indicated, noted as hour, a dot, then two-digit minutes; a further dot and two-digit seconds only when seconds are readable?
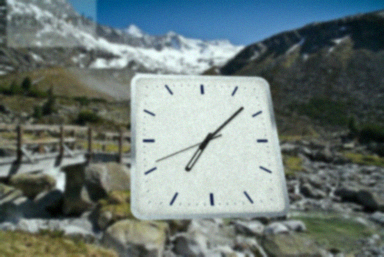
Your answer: 7.07.41
